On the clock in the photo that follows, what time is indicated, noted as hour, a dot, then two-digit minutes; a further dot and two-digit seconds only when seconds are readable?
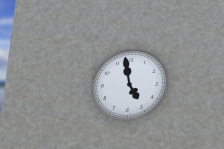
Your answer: 4.58
